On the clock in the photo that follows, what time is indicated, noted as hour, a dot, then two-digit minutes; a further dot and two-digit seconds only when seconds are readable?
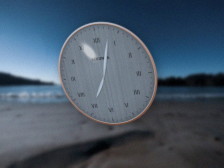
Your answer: 7.03
